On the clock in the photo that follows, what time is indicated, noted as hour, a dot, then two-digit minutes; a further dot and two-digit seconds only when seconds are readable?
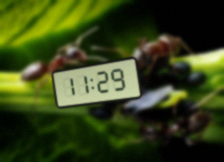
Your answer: 11.29
